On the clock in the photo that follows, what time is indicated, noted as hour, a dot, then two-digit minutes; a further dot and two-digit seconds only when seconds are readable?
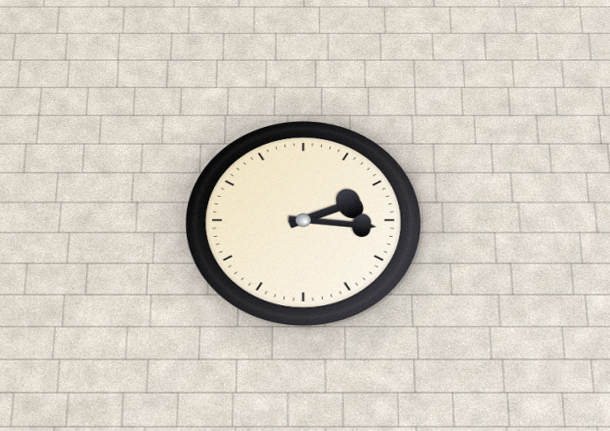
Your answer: 2.16
